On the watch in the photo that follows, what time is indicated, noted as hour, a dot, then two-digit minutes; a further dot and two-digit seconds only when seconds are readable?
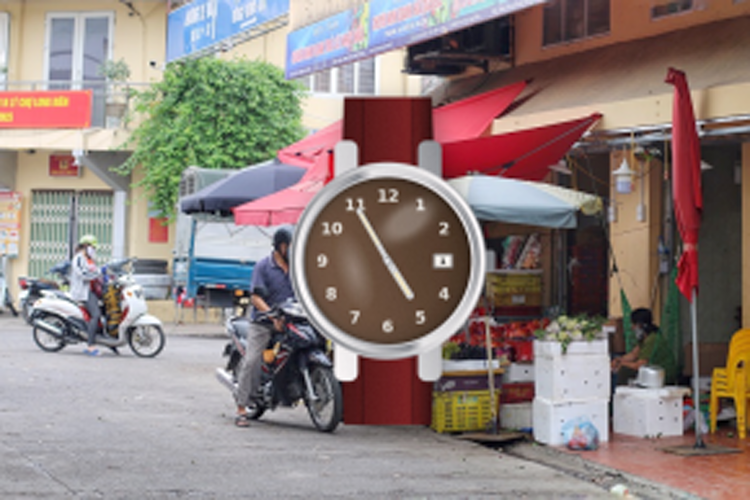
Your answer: 4.55
